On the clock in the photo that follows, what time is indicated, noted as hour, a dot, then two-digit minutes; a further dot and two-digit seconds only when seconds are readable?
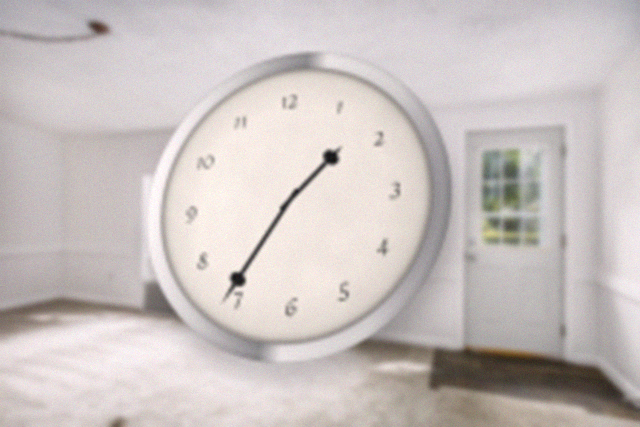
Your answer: 1.36
